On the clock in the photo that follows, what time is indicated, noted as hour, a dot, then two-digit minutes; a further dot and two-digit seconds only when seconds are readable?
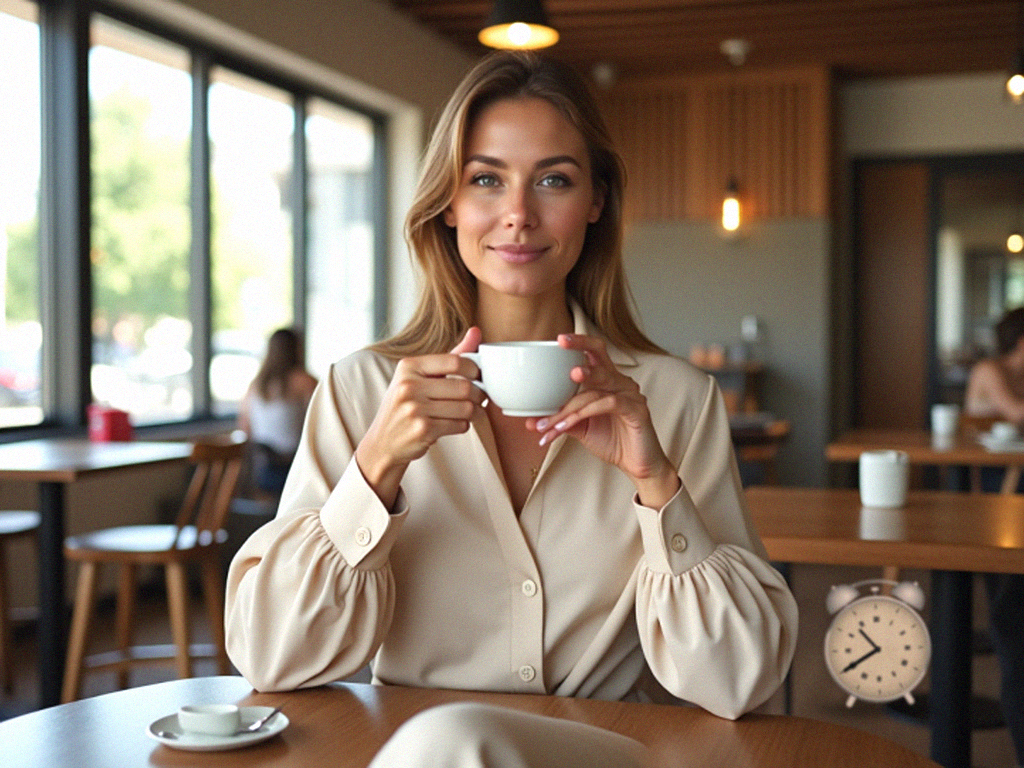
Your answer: 10.40
